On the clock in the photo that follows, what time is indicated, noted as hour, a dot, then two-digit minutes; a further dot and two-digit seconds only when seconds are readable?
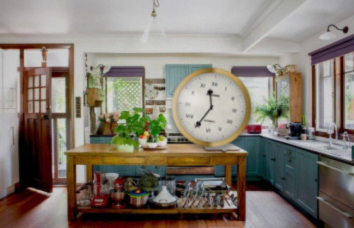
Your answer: 11.35
